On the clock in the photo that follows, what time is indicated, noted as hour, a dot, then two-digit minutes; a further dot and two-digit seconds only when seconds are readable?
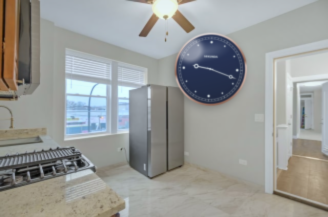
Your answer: 9.18
